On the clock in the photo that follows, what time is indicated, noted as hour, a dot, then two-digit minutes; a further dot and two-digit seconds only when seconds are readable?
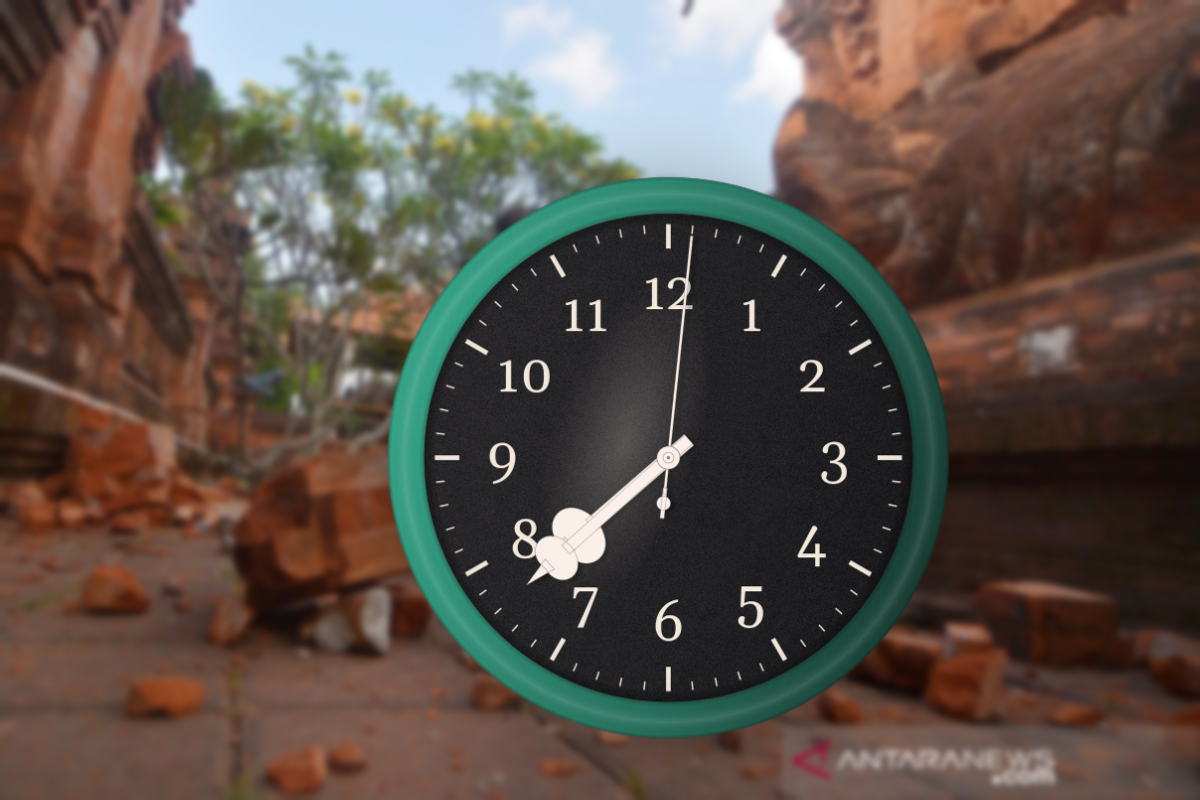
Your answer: 7.38.01
